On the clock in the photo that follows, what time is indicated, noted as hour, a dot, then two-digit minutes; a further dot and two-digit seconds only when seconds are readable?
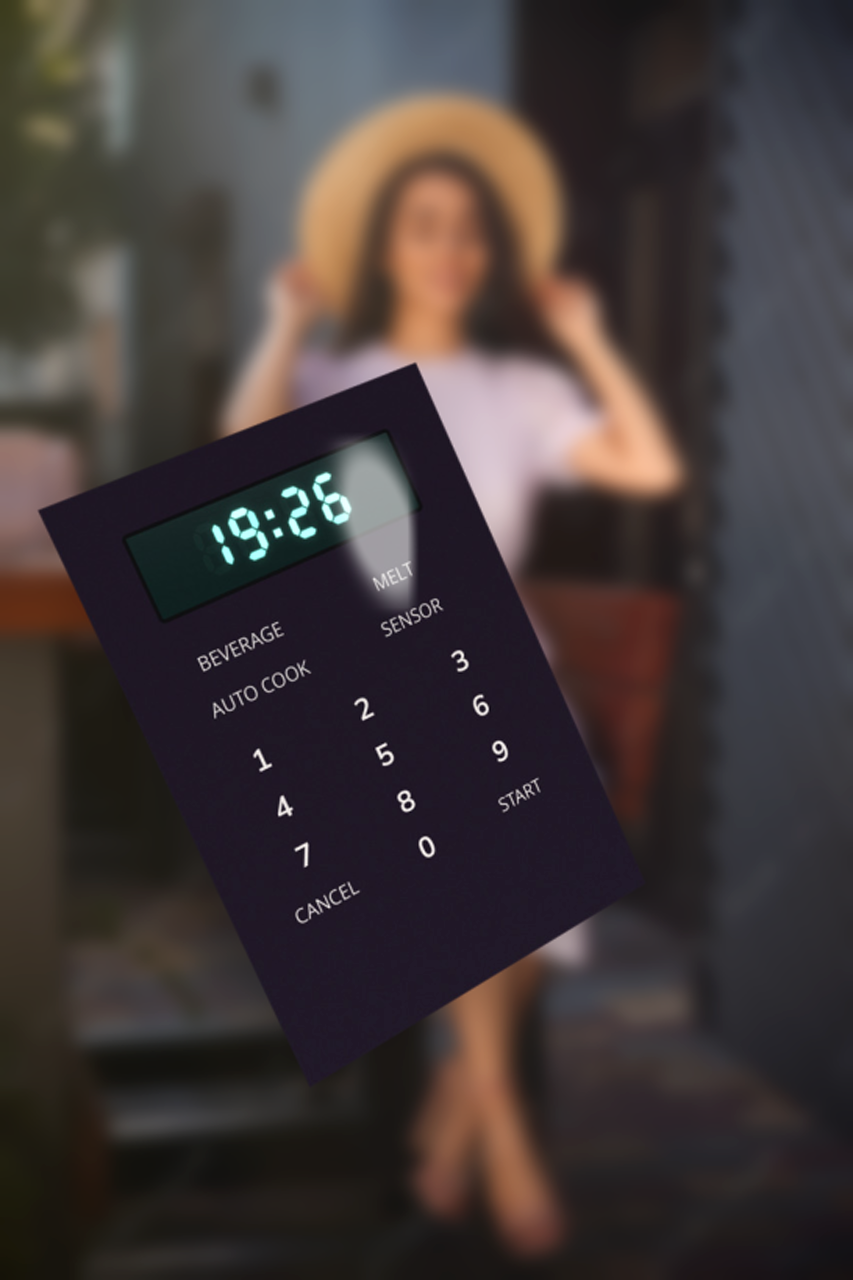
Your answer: 19.26
